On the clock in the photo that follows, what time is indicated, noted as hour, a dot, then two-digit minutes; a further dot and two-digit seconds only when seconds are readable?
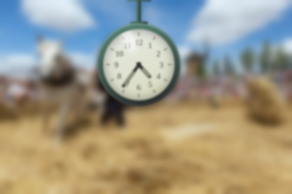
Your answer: 4.36
